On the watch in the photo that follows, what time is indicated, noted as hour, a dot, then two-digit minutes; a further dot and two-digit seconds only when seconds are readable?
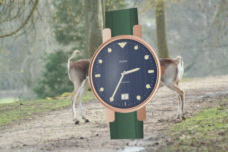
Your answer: 2.35
